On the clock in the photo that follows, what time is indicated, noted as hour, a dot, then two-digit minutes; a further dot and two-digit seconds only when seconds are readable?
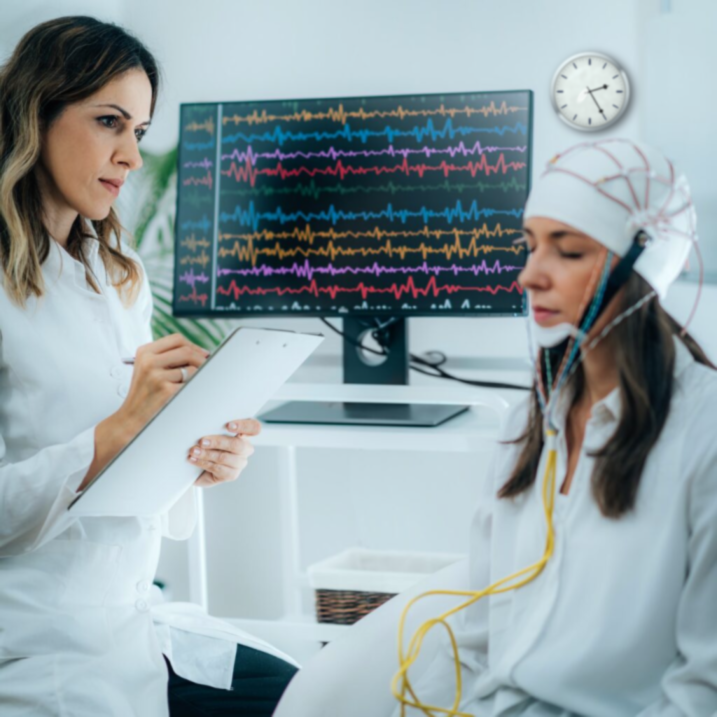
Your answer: 2.25
